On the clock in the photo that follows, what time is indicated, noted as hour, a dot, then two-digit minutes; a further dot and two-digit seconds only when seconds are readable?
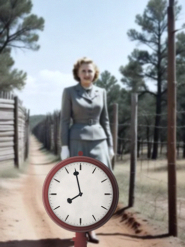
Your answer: 7.58
